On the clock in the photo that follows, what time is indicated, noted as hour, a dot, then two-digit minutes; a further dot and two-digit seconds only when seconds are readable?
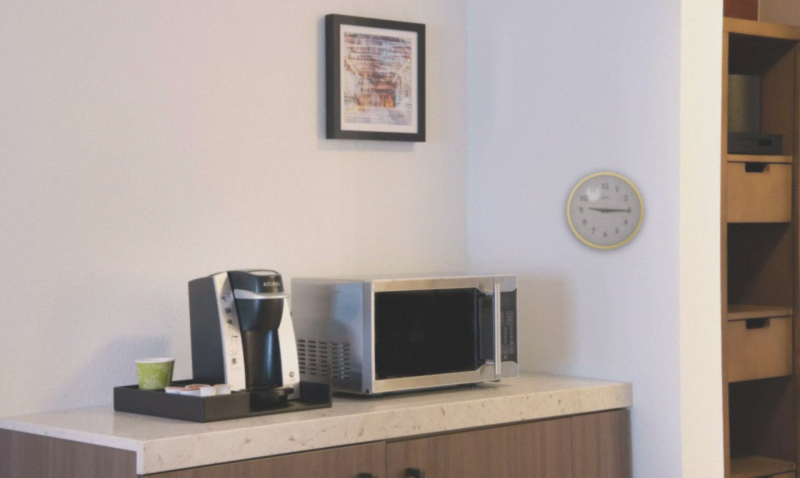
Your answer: 9.15
